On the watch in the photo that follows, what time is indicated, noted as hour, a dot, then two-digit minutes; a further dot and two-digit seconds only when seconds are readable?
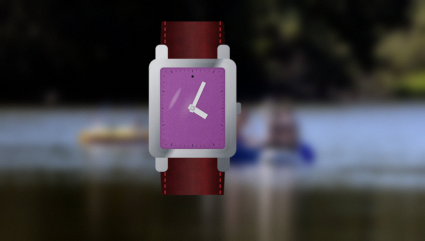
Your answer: 4.04
